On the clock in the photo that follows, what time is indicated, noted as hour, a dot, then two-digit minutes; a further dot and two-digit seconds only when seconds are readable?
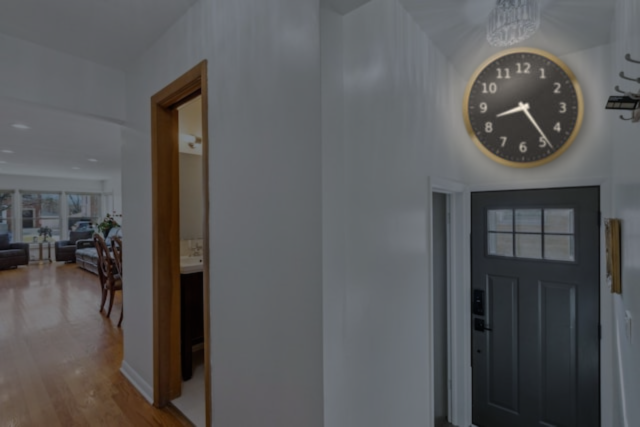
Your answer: 8.24
